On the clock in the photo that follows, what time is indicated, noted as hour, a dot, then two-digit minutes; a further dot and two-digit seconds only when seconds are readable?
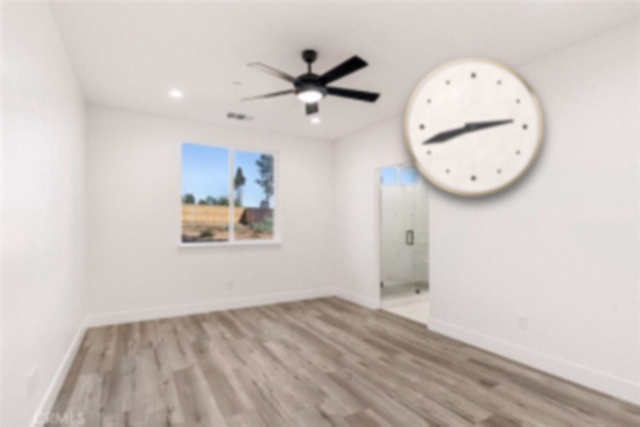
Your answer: 2.42
